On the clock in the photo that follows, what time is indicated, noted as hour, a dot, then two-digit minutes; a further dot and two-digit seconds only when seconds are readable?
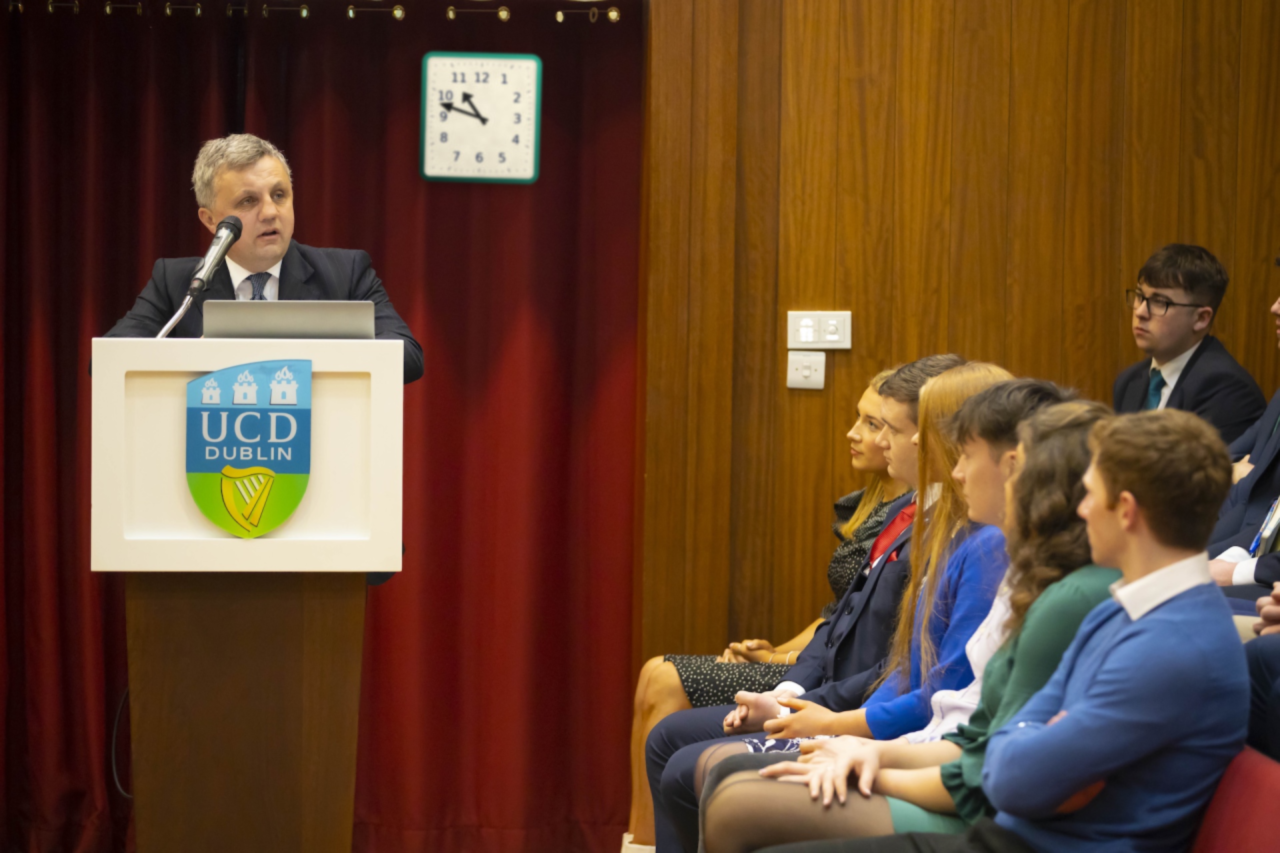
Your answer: 10.48
